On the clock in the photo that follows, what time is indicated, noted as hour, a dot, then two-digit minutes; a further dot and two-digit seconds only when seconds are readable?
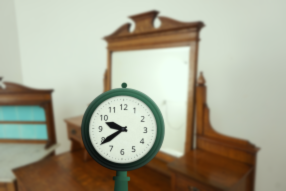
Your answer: 9.39
